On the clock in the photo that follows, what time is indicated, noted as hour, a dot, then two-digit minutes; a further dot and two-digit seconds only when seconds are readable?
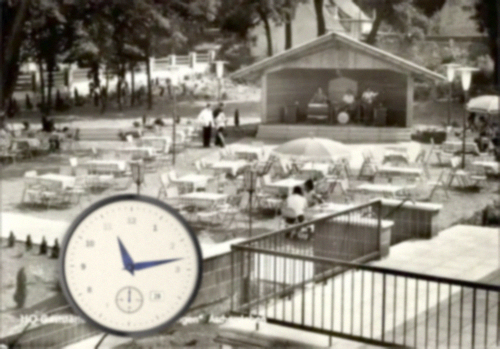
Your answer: 11.13
